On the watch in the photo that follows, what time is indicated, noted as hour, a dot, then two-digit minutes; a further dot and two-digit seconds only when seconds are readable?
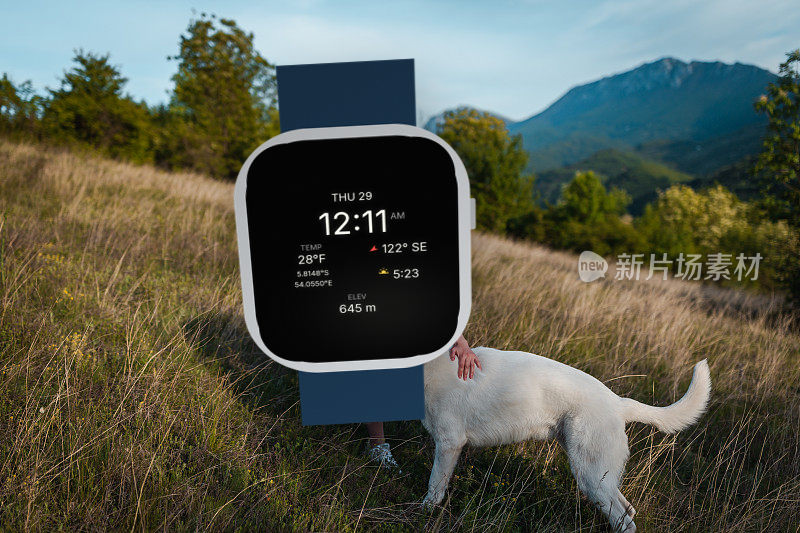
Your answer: 12.11
